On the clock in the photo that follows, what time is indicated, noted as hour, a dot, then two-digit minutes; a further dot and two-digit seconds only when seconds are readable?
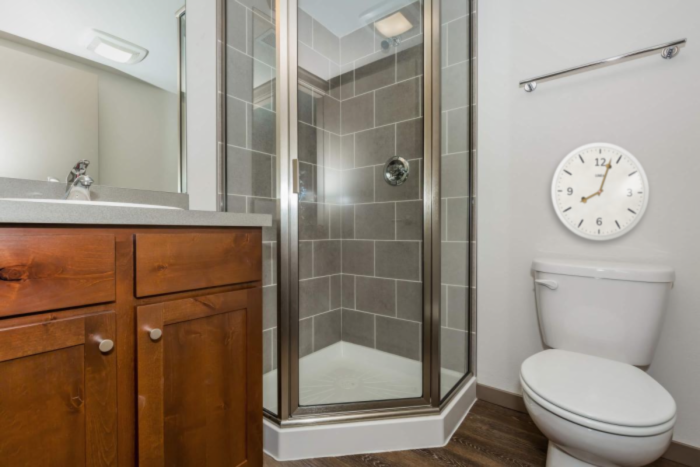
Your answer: 8.03
